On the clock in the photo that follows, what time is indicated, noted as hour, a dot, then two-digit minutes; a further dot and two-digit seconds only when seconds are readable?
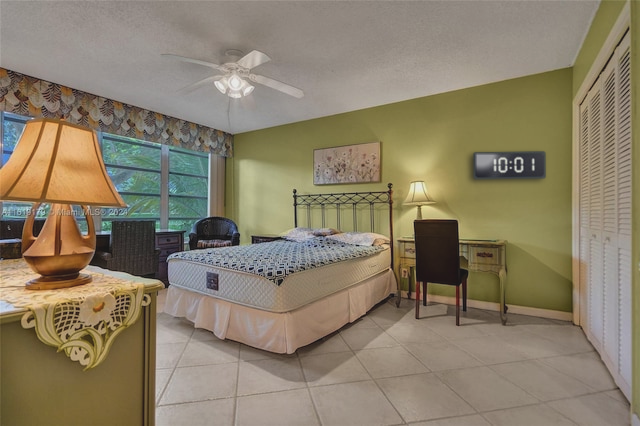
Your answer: 10.01
